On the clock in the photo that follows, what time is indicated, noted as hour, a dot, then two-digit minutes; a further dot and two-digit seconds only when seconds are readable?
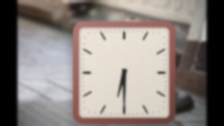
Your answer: 6.30
